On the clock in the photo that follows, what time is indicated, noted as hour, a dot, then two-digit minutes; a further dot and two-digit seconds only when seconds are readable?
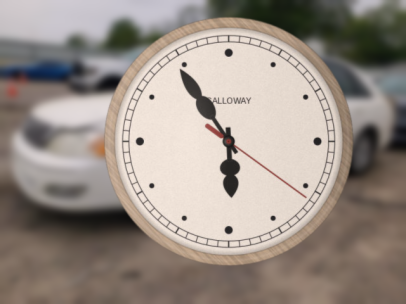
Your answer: 5.54.21
